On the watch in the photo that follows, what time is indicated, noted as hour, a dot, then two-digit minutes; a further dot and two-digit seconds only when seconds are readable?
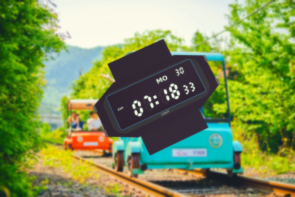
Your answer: 7.18.33
